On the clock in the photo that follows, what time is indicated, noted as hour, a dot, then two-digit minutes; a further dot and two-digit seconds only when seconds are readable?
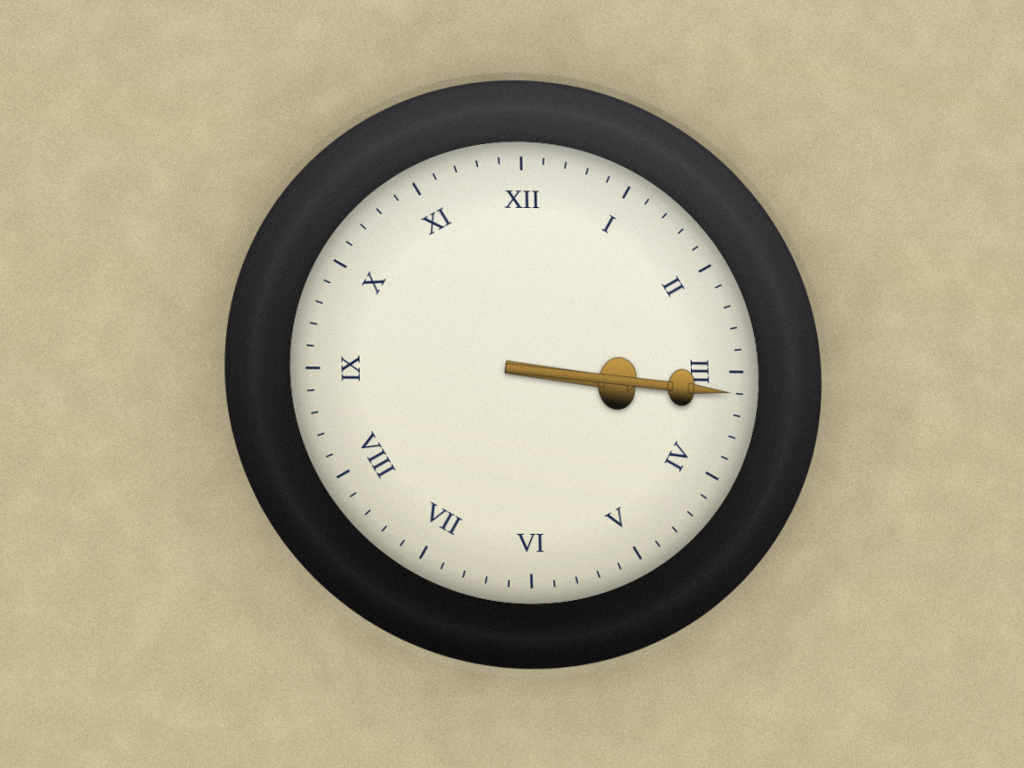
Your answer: 3.16
